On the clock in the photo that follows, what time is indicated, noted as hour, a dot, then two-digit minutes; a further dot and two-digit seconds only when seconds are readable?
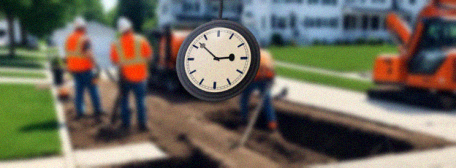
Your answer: 2.52
